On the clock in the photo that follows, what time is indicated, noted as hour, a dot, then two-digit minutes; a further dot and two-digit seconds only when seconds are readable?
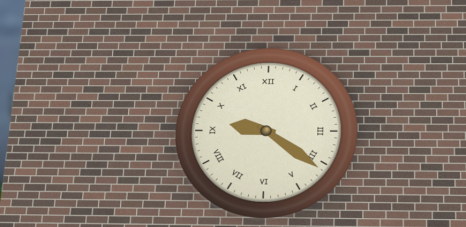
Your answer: 9.21
